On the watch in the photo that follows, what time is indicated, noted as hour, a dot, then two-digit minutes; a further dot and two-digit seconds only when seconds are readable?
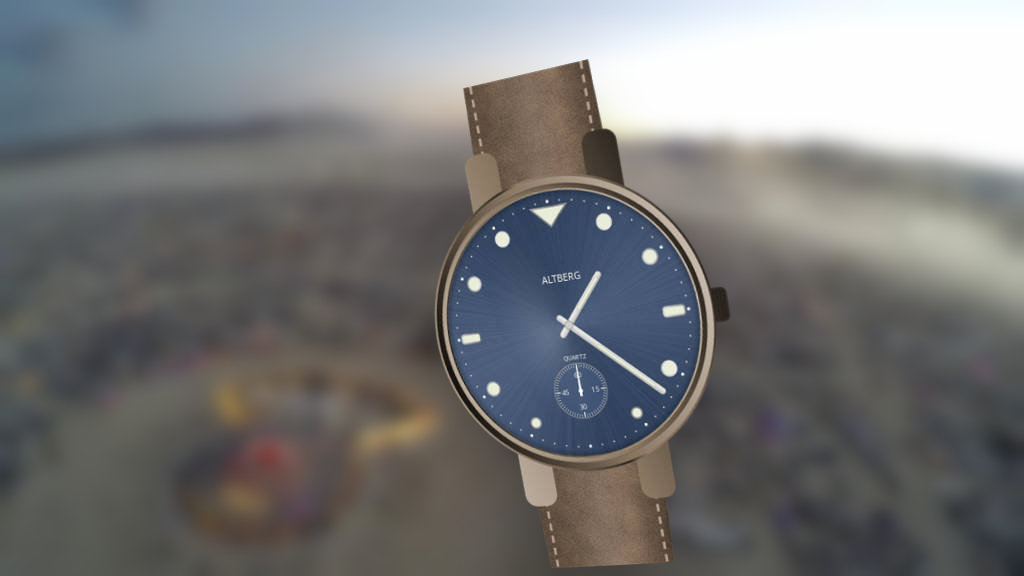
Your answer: 1.22
